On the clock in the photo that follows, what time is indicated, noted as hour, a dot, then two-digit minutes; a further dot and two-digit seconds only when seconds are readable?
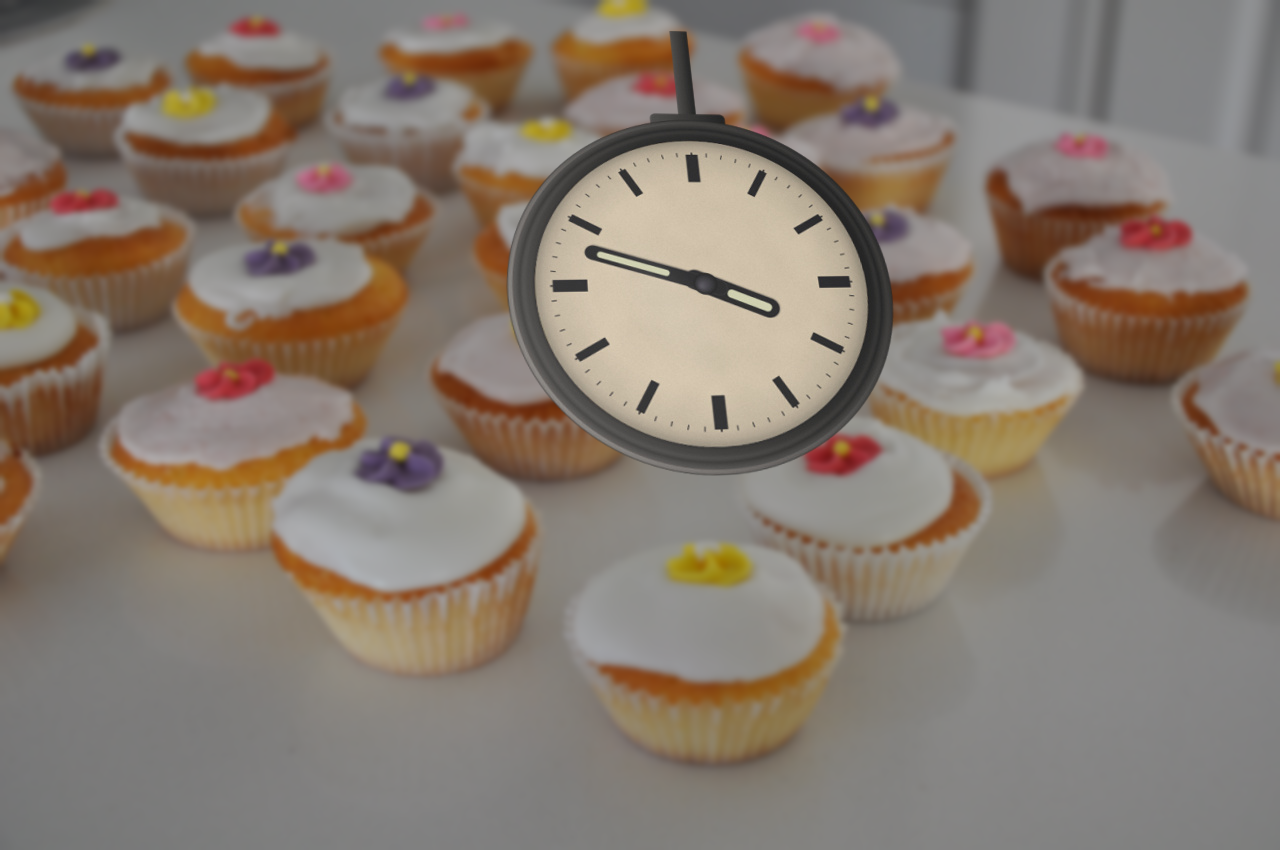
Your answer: 3.48
